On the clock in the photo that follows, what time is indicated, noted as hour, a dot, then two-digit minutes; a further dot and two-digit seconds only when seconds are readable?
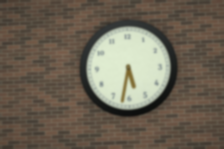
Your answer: 5.32
